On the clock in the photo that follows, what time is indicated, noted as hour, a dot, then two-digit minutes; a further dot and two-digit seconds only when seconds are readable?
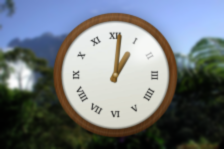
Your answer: 1.01
